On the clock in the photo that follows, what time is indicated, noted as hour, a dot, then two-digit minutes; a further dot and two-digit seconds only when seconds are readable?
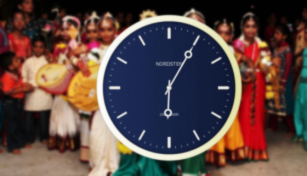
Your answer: 6.05
